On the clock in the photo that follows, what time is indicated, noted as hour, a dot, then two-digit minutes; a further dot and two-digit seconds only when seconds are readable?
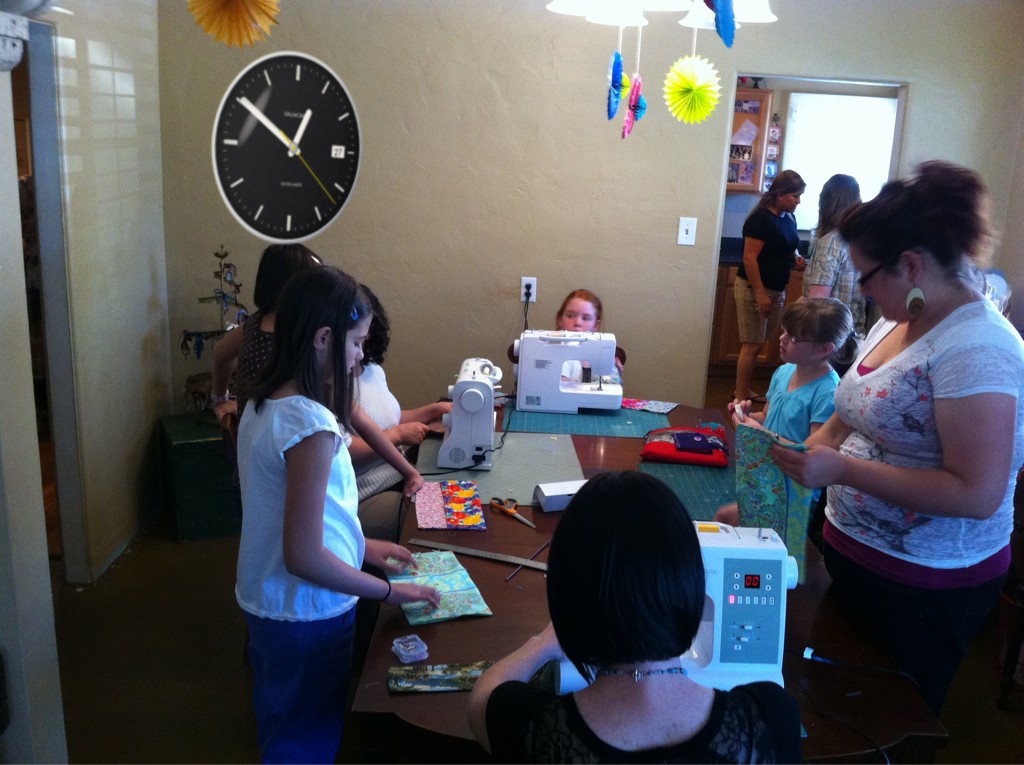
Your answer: 12.50.22
